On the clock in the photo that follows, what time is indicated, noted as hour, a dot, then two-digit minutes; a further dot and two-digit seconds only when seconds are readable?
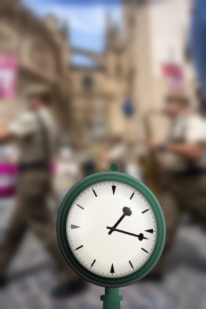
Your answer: 1.17
